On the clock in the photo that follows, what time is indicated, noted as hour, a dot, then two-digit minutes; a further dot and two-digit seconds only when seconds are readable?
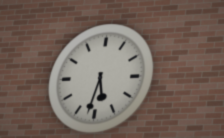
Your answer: 5.32
